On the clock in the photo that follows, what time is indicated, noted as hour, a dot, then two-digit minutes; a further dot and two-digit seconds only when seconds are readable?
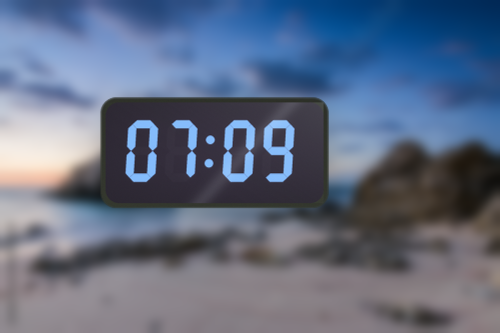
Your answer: 7.09
